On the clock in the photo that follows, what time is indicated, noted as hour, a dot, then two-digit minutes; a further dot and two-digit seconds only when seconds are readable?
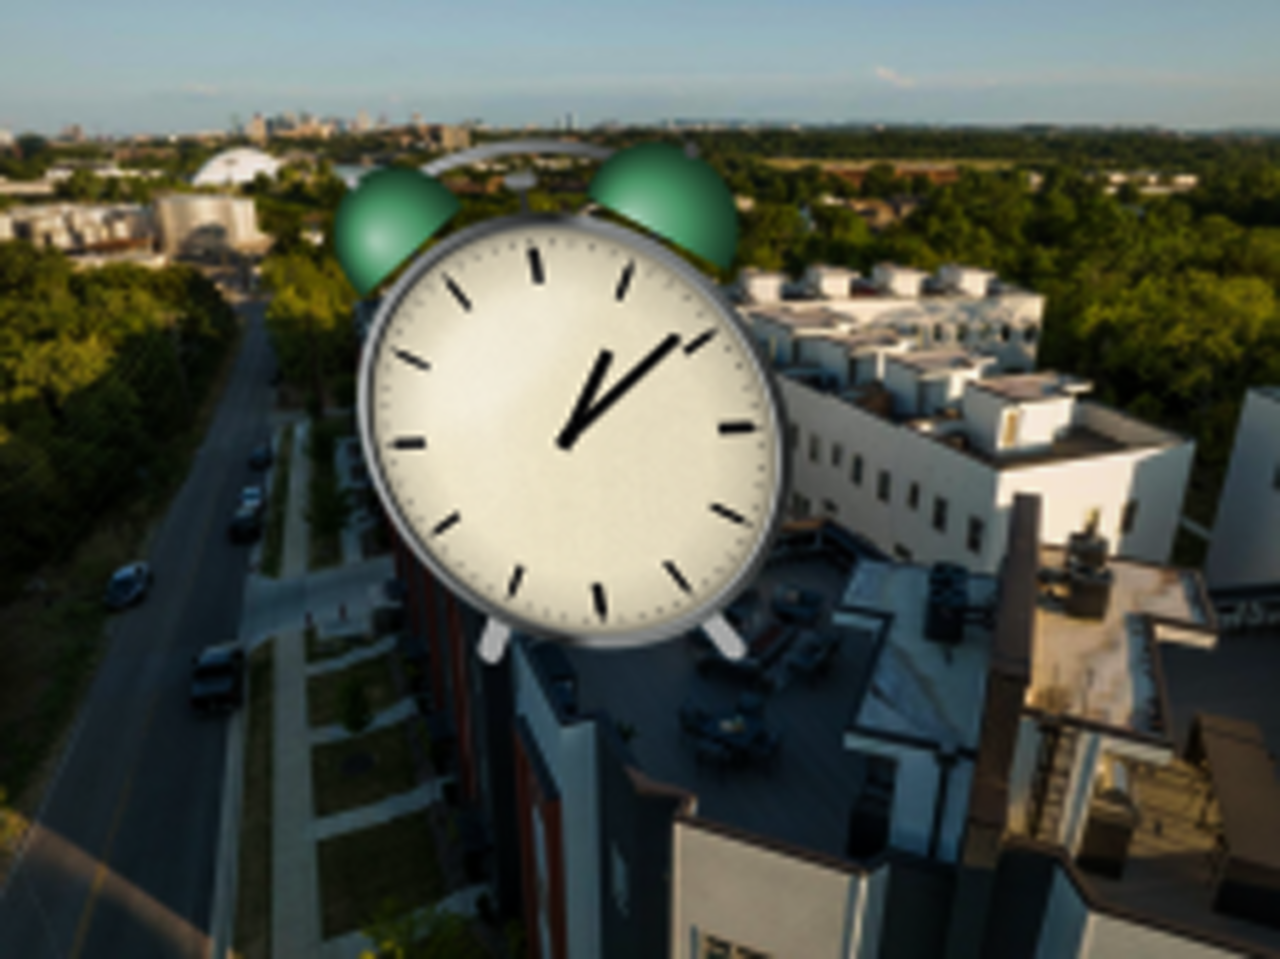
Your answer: 1.09
